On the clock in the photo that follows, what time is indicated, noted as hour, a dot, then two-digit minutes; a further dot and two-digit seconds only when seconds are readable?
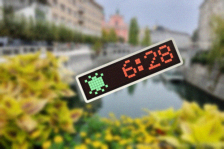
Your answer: 6.28
